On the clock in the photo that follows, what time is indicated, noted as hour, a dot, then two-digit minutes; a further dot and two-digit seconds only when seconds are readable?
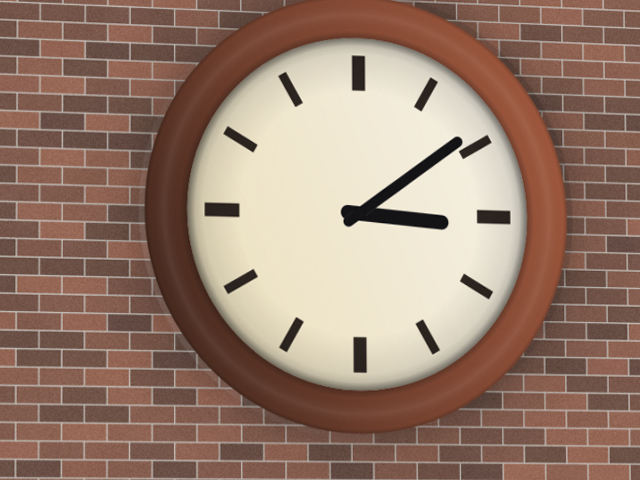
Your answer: 3.09
